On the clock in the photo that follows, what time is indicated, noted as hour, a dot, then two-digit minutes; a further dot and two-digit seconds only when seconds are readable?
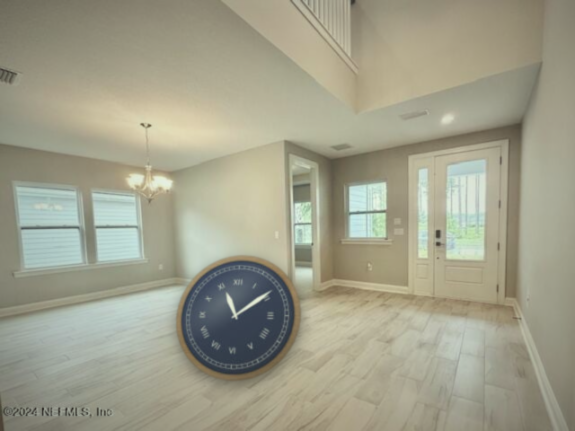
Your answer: 11.09
